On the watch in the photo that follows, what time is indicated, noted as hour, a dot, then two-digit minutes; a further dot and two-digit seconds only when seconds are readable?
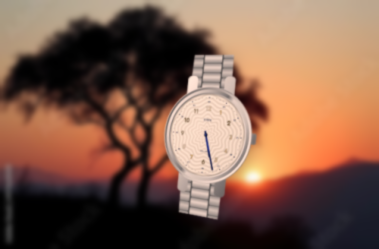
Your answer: 5.27
